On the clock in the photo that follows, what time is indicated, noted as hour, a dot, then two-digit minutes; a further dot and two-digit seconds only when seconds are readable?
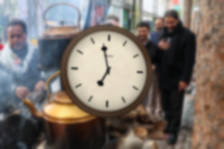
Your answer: 6.58
